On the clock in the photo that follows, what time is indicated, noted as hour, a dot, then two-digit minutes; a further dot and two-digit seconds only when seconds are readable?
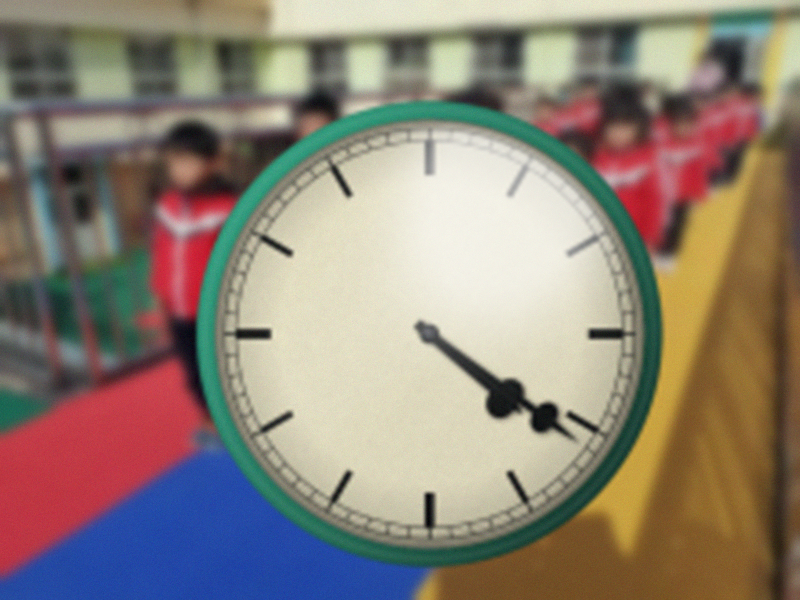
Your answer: 4.21
